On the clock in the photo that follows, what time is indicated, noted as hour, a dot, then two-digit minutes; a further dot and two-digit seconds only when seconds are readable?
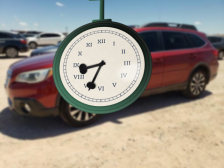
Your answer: 8.34
